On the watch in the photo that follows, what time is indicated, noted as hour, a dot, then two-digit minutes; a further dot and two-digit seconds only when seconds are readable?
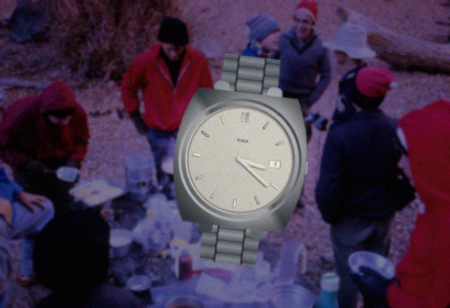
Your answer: 3.21
